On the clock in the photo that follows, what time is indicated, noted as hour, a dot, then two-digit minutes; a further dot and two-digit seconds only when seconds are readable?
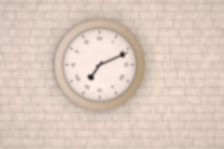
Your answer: 7.11
